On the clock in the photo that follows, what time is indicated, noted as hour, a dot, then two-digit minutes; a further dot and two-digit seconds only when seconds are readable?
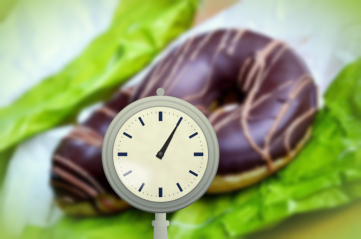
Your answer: 1.05
